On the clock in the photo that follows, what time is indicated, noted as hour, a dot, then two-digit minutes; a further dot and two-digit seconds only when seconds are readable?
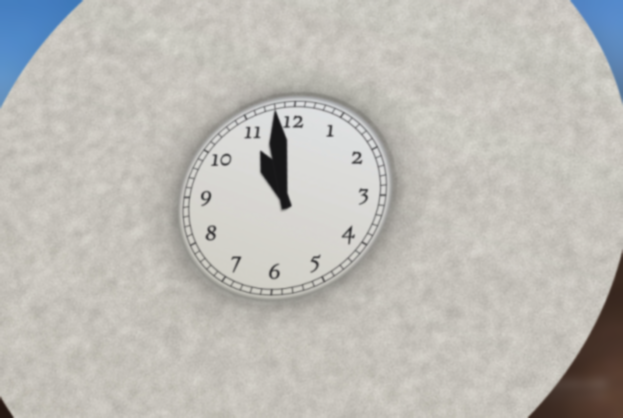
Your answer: 10.58
